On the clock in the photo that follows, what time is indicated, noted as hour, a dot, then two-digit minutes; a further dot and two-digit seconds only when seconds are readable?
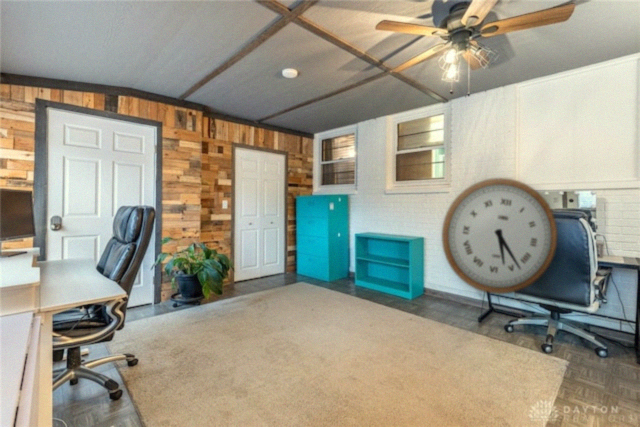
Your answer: 5.23
